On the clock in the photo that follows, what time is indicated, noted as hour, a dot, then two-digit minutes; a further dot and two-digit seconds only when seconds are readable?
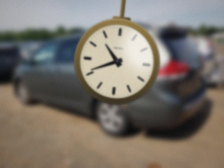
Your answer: 10.41
